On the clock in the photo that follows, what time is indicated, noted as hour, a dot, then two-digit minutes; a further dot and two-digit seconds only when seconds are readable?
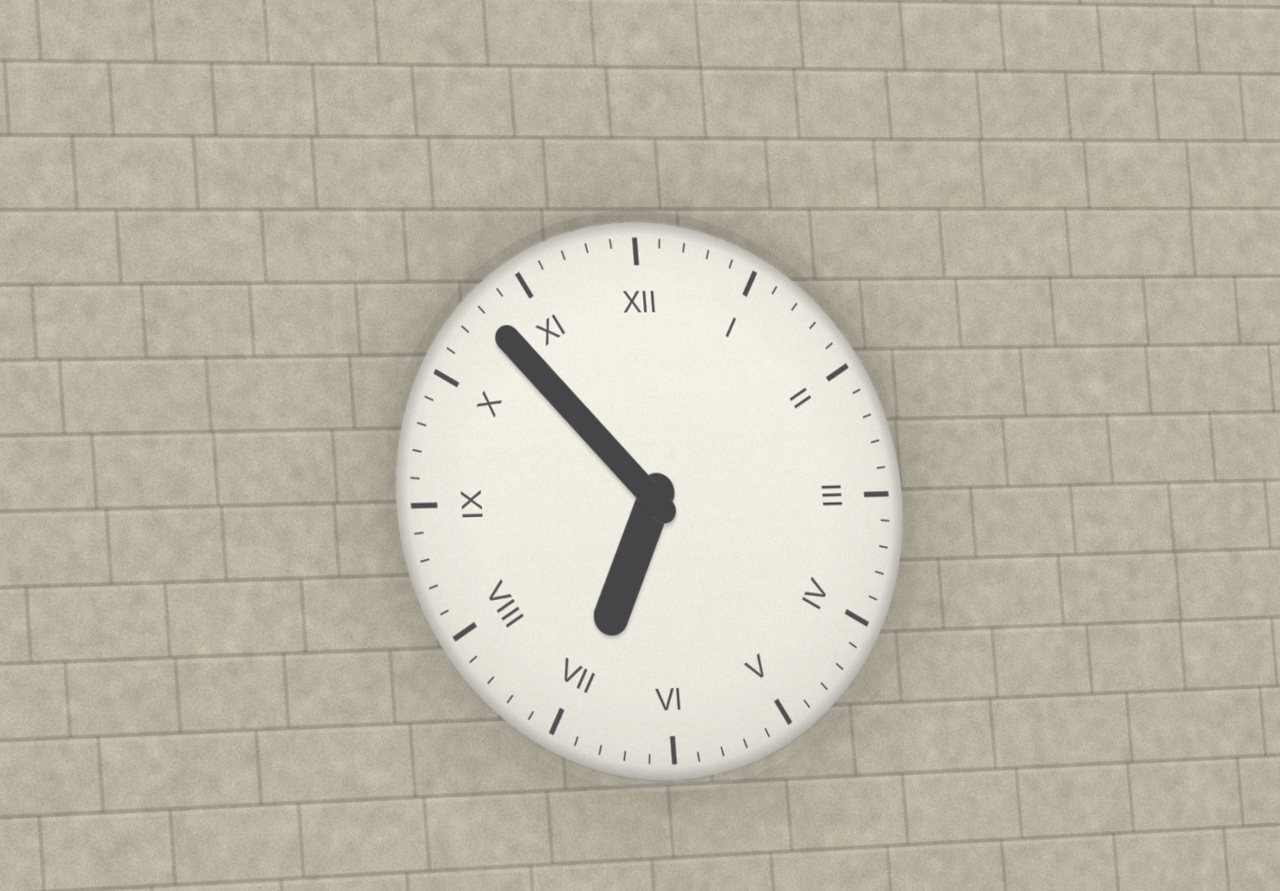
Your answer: 6.53
